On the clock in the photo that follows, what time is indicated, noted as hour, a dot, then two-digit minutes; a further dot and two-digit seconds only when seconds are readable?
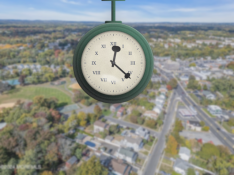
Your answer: 12.22
